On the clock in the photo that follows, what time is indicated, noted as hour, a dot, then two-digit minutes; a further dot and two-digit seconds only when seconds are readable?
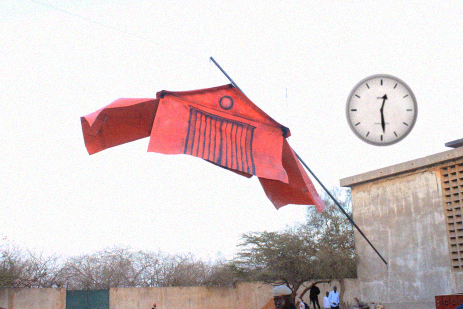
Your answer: 12.29
